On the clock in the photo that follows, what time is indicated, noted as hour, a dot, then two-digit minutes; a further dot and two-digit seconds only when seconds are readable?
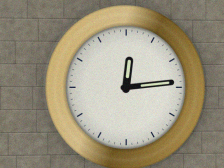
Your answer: 12.14
